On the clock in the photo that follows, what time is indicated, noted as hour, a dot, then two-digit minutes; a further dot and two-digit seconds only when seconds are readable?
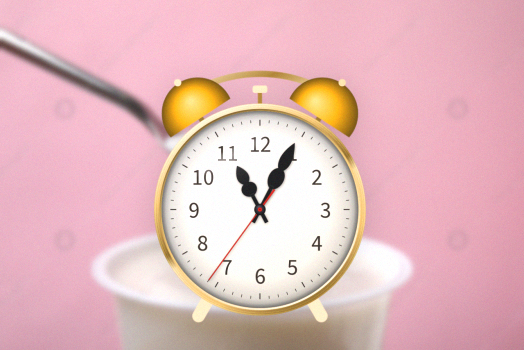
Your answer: 11.04.36
